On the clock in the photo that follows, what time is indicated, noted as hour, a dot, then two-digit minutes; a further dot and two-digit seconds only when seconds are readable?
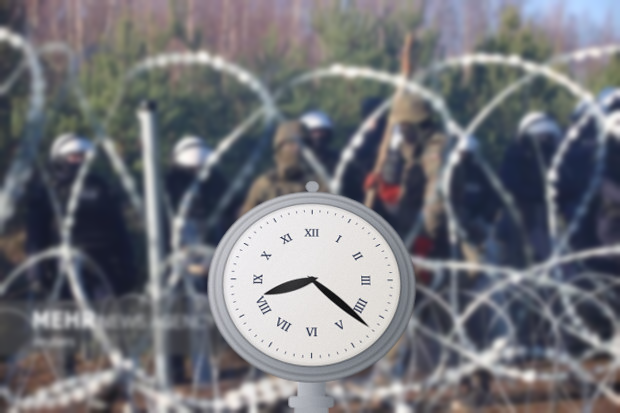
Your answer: 8.22
